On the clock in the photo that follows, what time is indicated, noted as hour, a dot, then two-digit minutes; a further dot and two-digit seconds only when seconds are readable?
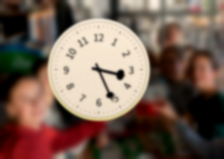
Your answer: 3.26
